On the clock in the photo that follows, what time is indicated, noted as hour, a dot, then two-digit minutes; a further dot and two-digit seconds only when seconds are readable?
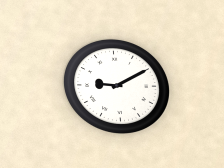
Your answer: 9.10
